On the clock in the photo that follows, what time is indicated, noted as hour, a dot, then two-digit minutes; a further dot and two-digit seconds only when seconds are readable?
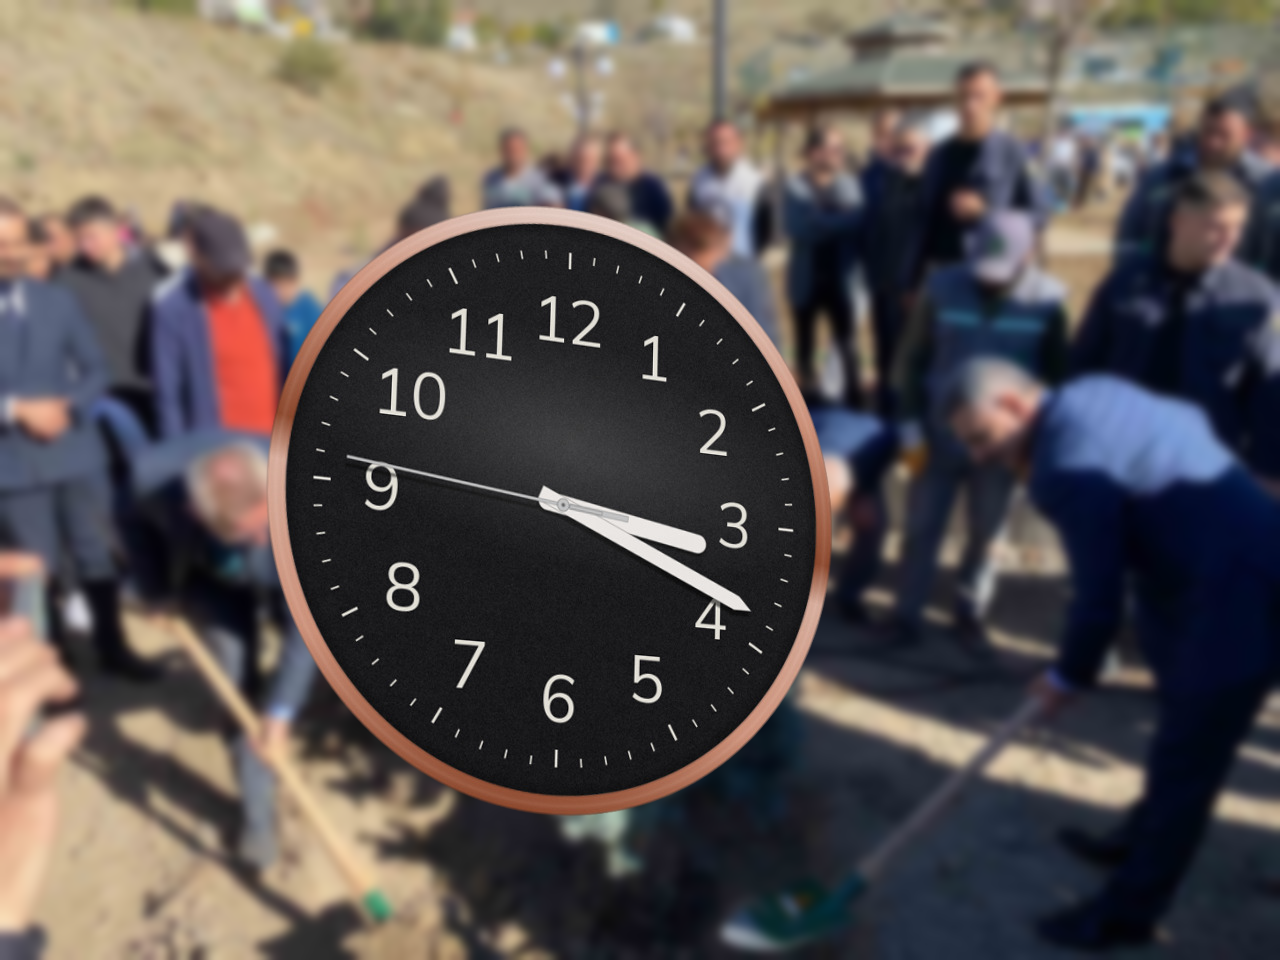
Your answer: 3.18.46
